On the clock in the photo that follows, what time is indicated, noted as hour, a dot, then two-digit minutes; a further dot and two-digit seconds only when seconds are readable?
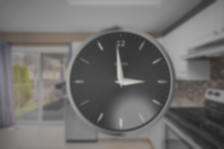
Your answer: 2.59
